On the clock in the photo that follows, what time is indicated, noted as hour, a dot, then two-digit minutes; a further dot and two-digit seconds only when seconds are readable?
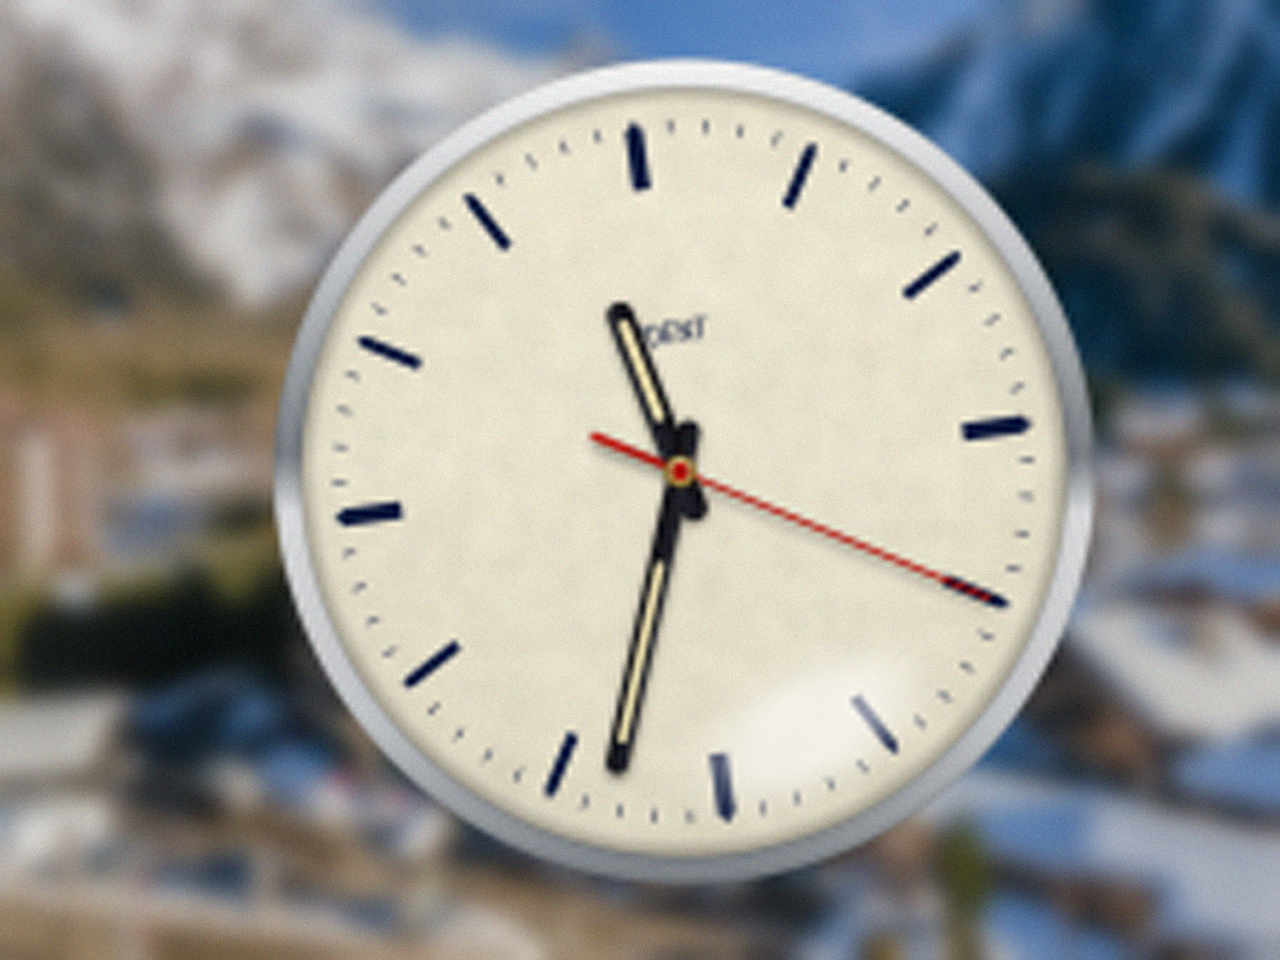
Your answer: 11.33.20
